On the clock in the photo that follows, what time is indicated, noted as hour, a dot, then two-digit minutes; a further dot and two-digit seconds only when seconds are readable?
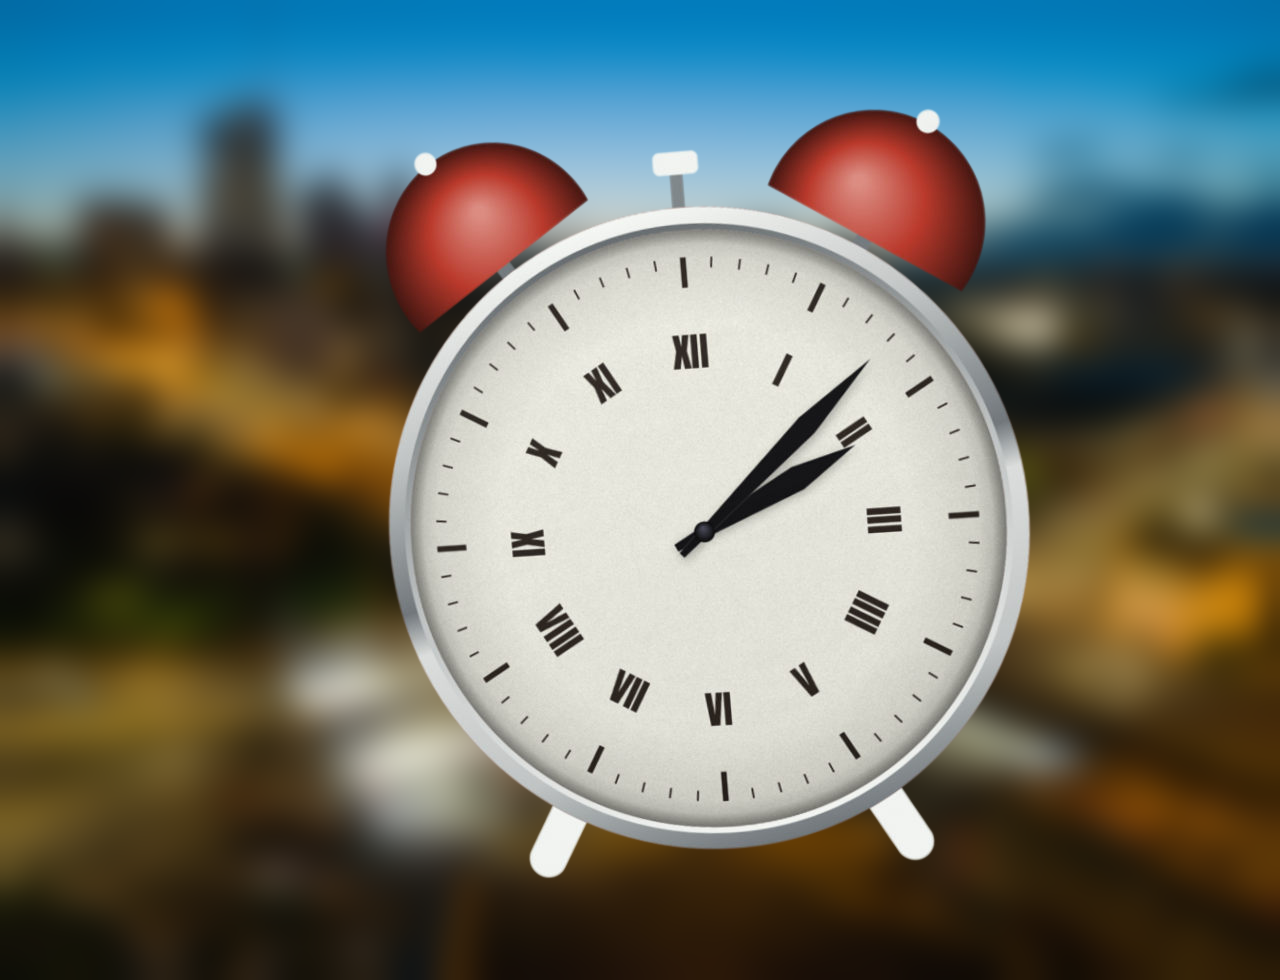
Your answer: 2.08
